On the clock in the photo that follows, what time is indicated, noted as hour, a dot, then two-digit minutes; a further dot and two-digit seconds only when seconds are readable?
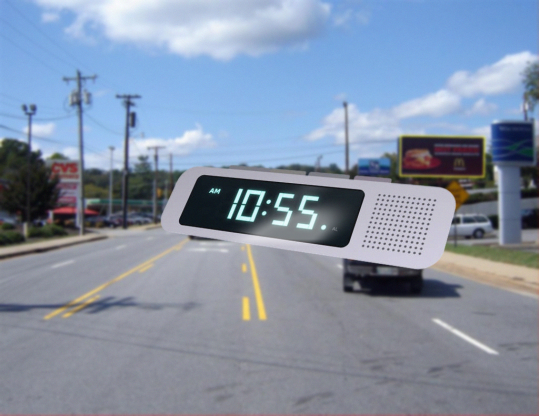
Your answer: 10.55
